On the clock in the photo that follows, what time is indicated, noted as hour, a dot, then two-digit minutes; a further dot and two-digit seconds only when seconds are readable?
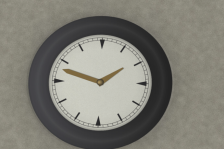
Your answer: 1.48
